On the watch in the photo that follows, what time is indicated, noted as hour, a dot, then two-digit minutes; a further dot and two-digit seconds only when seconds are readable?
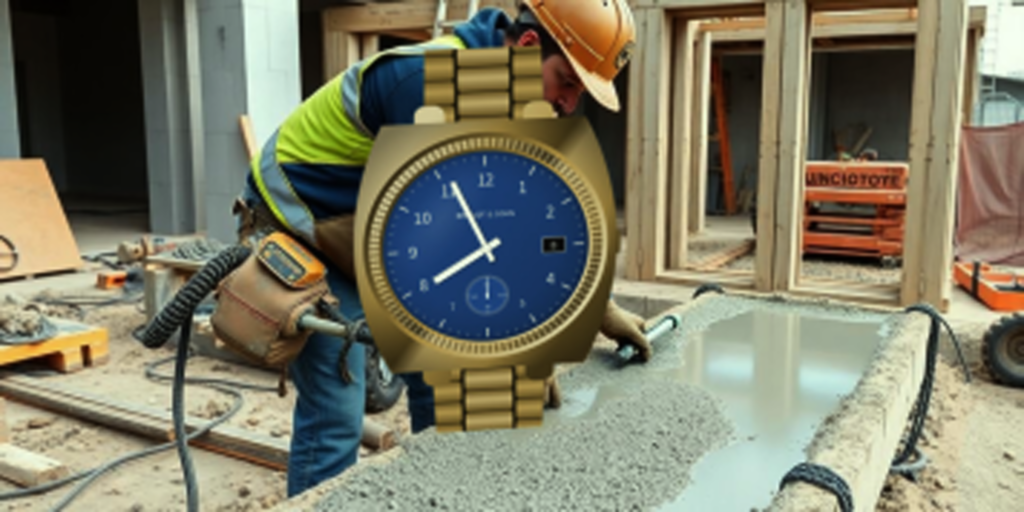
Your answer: 7.56
